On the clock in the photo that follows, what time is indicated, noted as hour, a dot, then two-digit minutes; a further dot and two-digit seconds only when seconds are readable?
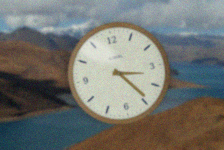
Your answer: 3.24
